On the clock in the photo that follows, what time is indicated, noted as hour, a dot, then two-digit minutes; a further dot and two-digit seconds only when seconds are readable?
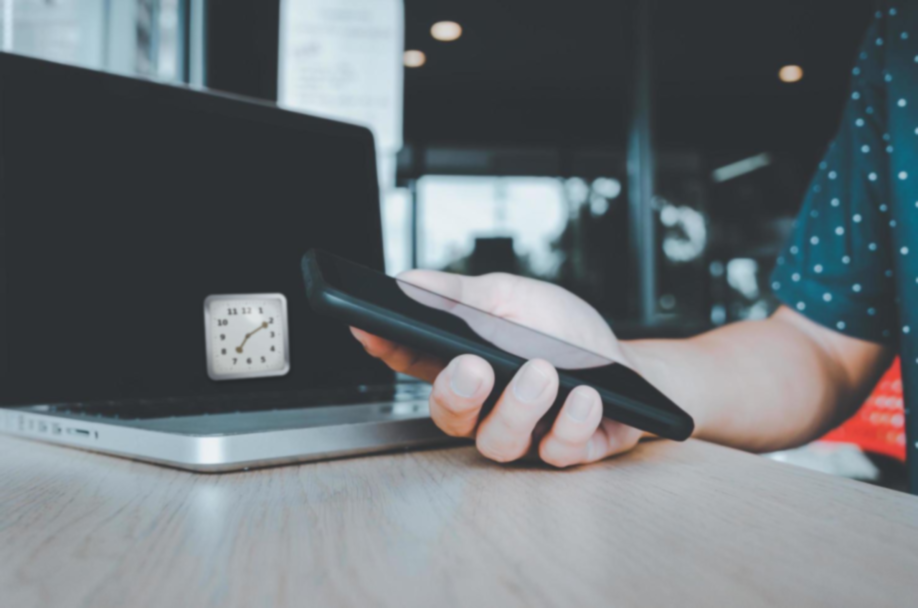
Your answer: 7.10
